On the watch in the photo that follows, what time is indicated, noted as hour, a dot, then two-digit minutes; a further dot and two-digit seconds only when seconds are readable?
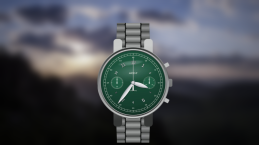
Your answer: 3.36
